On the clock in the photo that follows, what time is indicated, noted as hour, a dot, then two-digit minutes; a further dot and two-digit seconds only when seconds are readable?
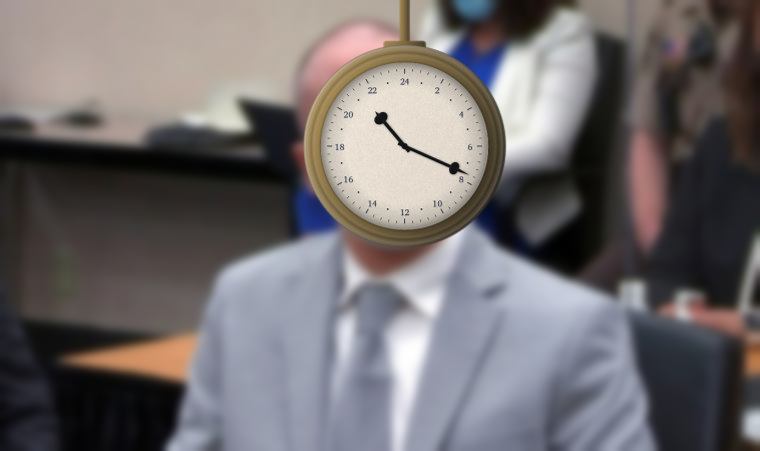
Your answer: 21.19
